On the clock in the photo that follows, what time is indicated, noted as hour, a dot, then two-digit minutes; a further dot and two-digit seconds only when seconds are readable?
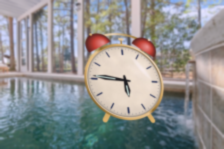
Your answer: 5.46
